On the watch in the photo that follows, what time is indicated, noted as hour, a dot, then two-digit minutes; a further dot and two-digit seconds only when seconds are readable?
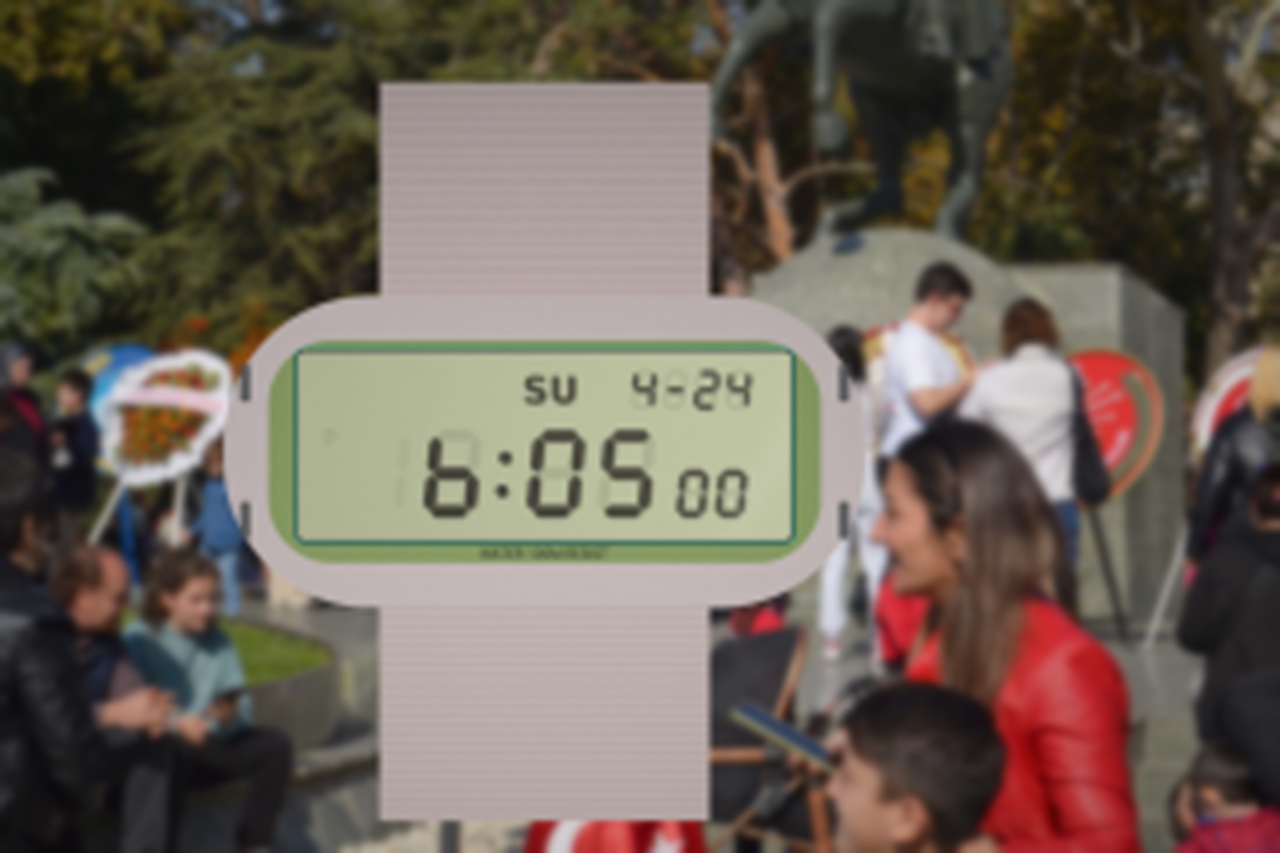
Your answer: 6.05.00
